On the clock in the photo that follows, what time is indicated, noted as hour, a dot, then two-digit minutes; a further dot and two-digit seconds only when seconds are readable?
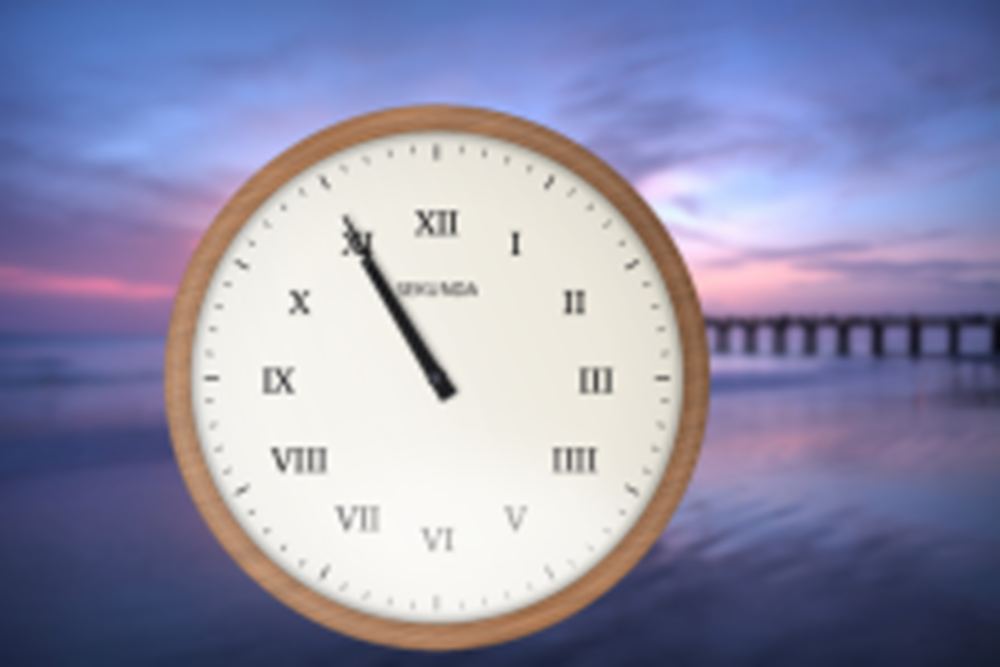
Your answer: 10.55
